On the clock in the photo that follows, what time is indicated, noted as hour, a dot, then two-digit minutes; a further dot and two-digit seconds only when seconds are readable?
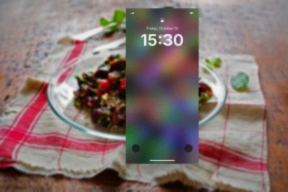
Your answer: 15.30
